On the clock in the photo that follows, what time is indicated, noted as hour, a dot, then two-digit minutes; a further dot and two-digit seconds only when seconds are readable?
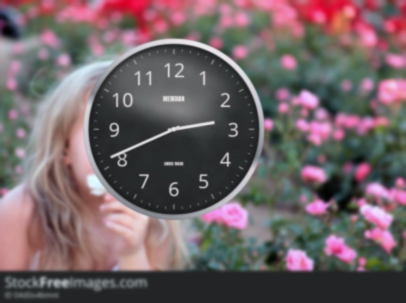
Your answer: 2.41
